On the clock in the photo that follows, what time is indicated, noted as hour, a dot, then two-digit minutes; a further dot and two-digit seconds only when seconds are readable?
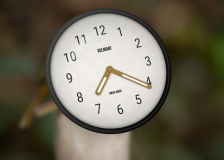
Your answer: 7.21
